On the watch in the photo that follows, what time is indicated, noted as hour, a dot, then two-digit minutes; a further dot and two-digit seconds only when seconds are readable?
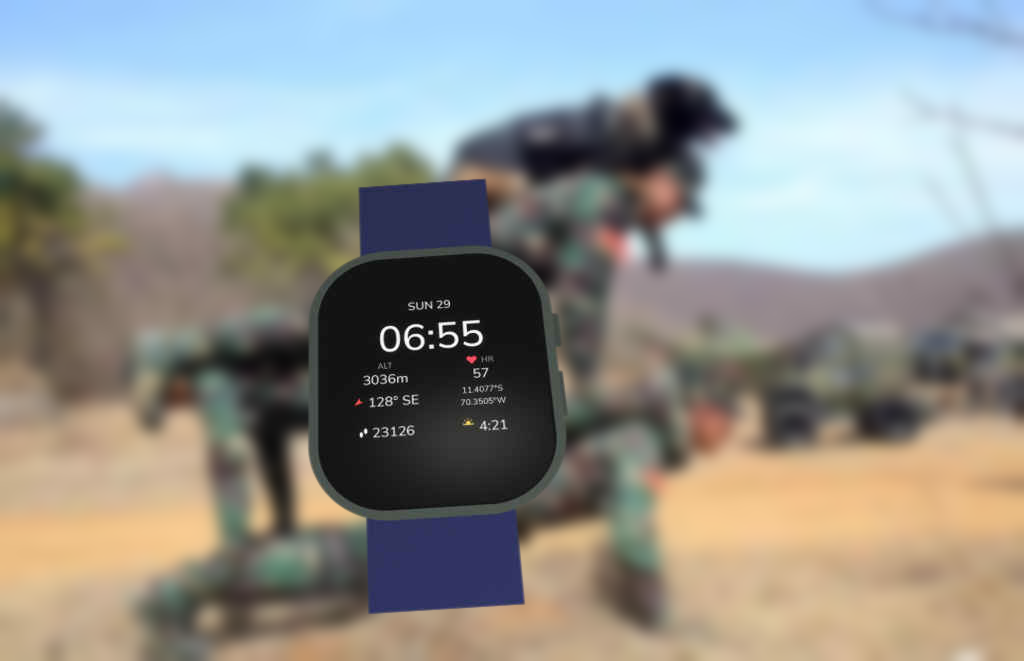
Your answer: 6.55
